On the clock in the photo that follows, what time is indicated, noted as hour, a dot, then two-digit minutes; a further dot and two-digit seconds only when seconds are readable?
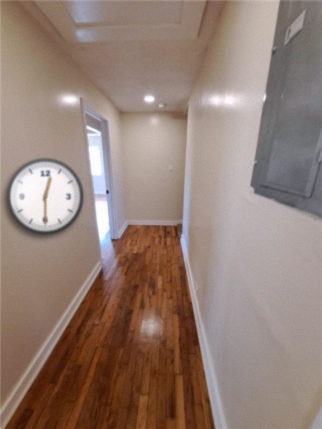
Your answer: 12.30
